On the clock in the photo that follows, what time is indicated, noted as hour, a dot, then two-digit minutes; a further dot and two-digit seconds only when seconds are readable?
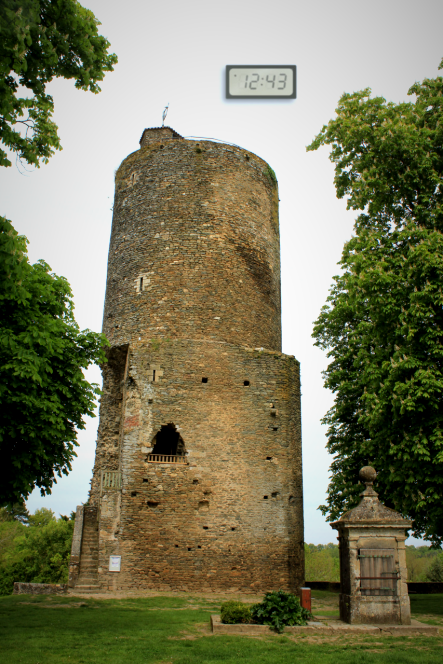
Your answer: 12.43
